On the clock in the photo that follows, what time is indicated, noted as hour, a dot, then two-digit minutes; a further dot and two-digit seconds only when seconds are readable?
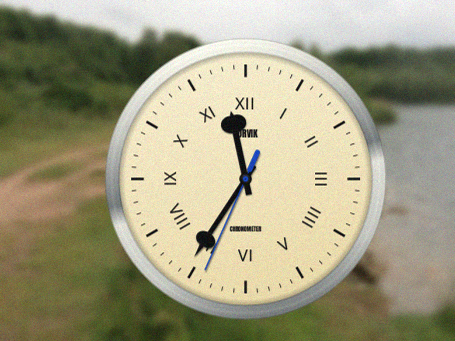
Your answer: 11.35.34
